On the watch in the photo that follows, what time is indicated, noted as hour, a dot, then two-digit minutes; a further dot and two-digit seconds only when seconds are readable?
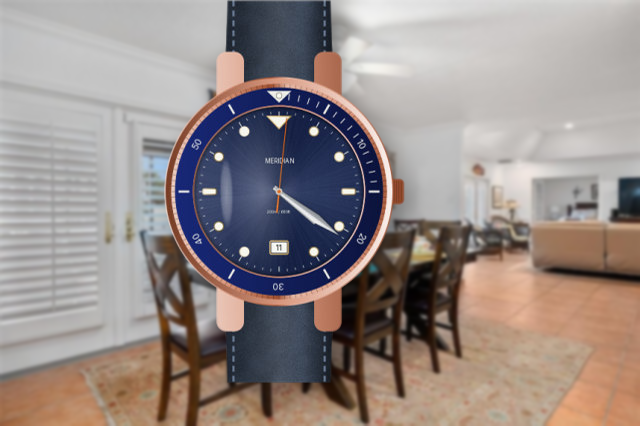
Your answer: 4.21.01
